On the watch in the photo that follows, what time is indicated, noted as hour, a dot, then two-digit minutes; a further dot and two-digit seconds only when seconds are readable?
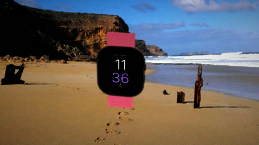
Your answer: 11.36
